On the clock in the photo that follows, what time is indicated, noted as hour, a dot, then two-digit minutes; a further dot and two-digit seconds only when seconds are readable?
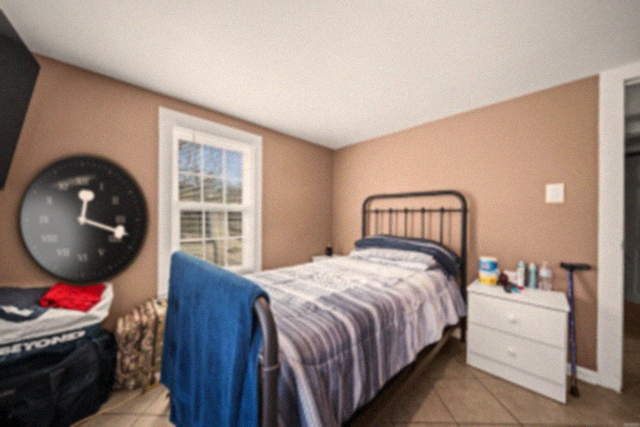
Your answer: 12.18
